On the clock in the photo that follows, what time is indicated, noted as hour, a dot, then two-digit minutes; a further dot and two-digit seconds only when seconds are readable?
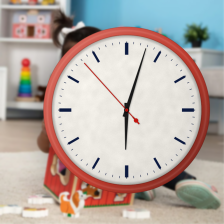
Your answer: 6.02.53
